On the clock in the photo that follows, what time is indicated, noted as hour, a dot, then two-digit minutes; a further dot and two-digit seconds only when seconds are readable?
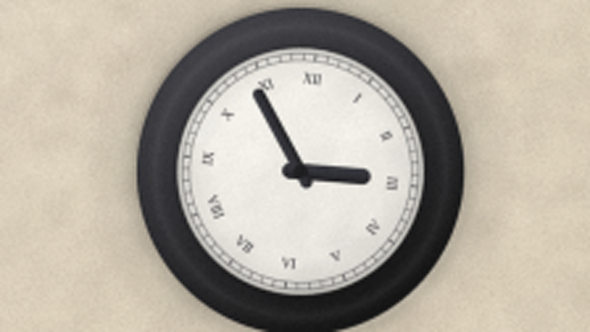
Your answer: 2.54
